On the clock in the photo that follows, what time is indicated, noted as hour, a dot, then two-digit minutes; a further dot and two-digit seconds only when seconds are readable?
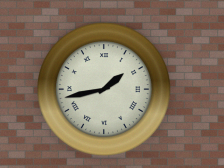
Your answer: 1.43
